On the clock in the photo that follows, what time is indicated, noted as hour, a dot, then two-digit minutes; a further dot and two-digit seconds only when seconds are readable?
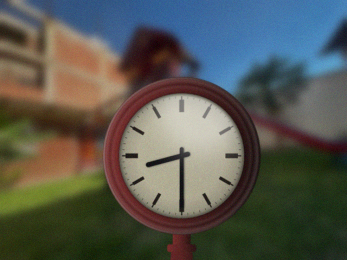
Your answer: 8.30
